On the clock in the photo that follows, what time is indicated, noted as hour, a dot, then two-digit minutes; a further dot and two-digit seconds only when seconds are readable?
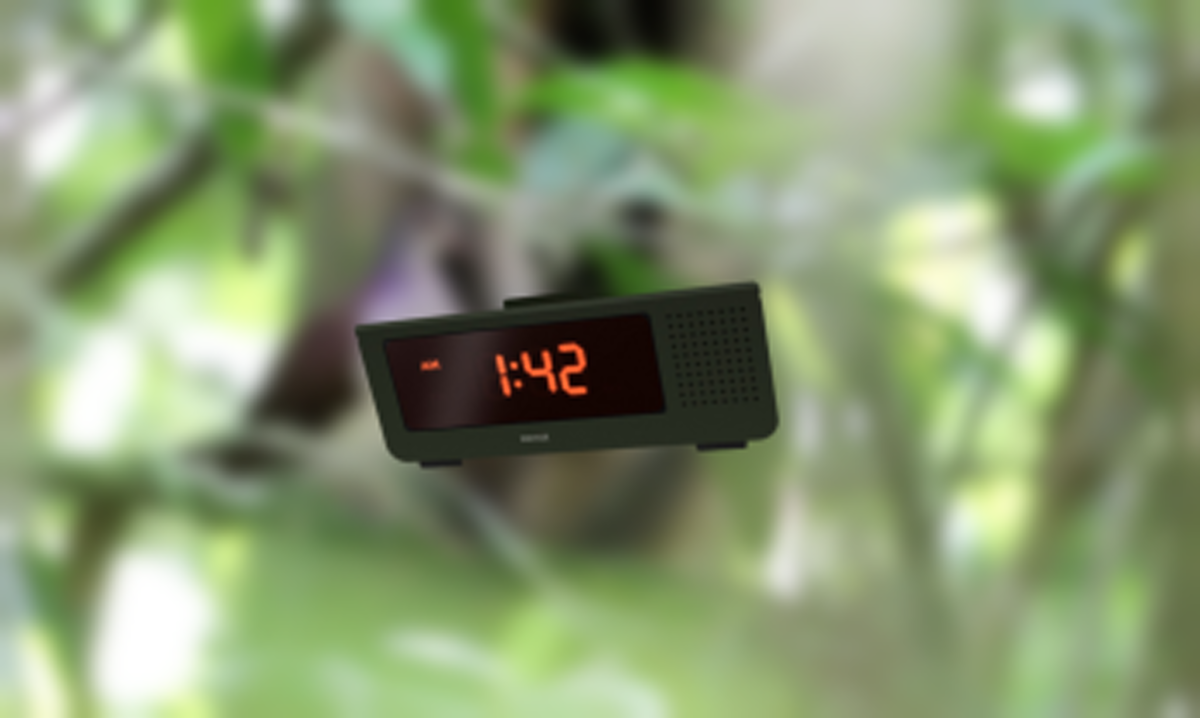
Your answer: 1.42
